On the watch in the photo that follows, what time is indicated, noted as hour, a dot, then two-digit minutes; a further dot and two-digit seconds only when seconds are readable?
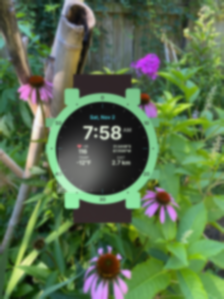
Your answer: 7.58
